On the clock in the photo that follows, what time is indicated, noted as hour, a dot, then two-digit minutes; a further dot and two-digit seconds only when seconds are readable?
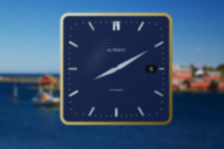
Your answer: 8.10
